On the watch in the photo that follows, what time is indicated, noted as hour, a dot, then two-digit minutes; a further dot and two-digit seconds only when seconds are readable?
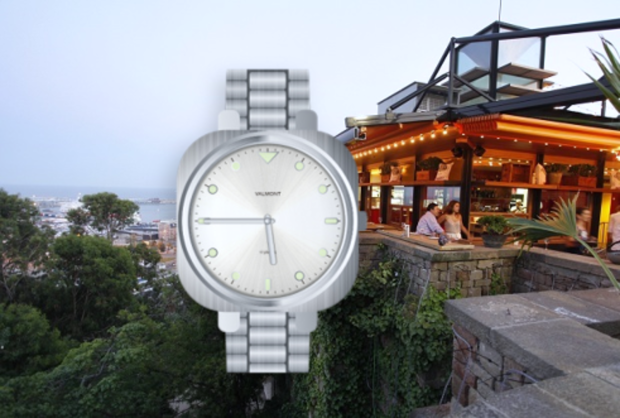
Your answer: 5.45
